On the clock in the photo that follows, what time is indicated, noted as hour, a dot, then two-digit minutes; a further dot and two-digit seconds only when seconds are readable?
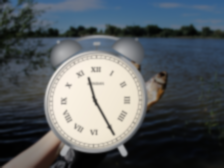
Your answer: 11.25
